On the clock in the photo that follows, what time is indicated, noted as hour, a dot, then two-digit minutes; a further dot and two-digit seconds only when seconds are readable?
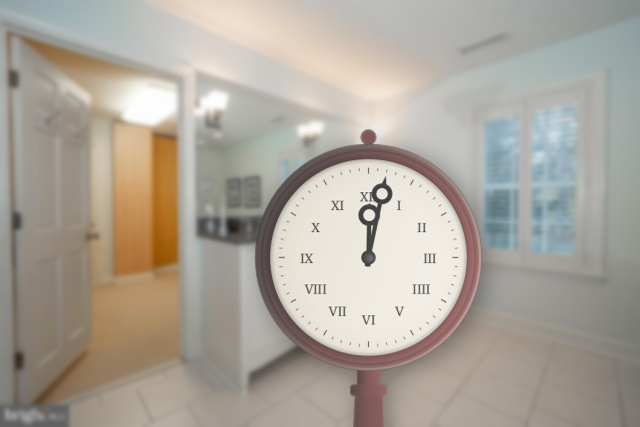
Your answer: 12.02
